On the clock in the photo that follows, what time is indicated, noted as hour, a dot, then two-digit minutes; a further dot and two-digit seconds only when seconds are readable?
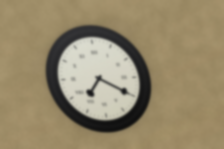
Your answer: 7.20
